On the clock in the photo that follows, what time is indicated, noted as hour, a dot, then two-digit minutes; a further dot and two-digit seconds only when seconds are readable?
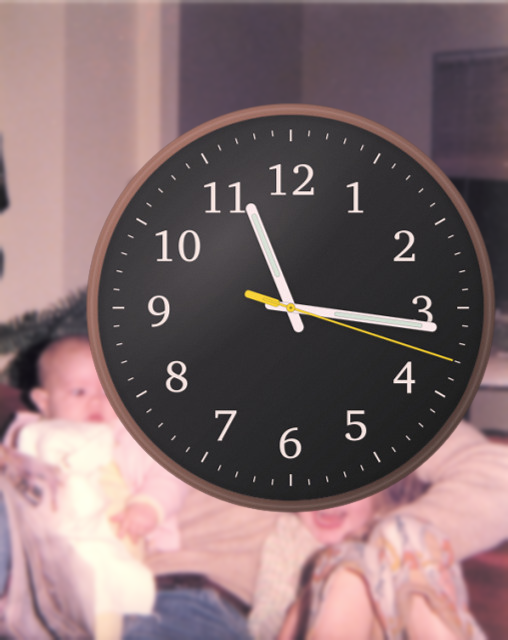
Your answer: 11.16.18
